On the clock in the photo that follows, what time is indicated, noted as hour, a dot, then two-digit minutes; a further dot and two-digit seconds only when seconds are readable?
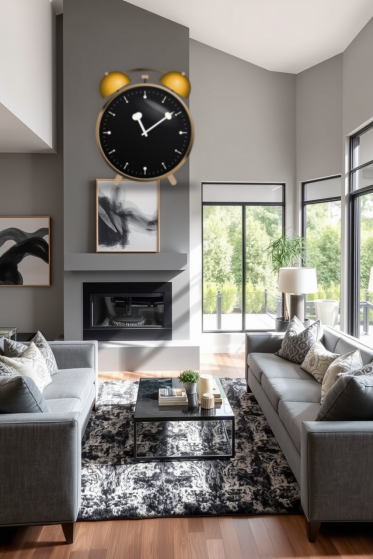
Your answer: 11.09
